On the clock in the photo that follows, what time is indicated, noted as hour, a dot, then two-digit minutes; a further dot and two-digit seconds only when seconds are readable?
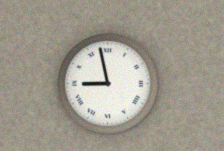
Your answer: 8.58
